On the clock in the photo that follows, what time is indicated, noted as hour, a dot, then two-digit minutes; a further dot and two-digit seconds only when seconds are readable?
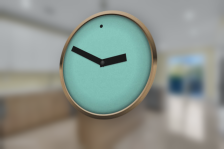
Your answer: 2.50
